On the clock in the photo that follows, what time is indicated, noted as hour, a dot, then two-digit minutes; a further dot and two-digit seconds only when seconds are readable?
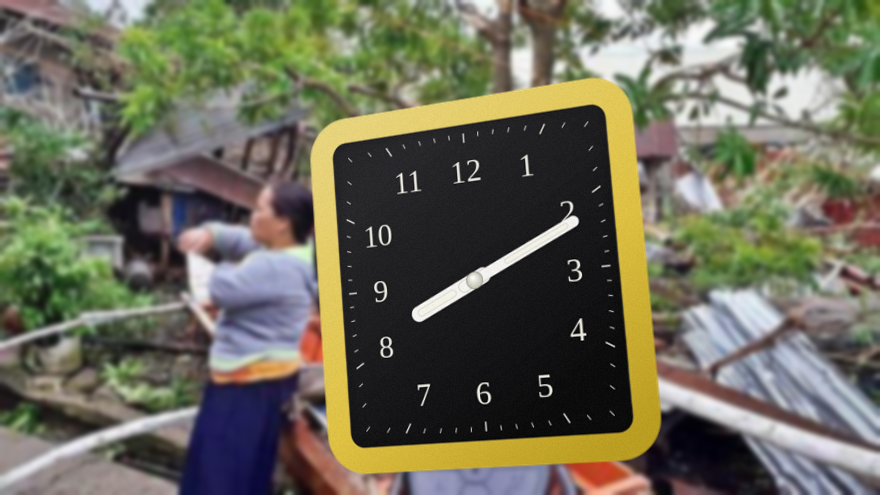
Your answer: 8.11
